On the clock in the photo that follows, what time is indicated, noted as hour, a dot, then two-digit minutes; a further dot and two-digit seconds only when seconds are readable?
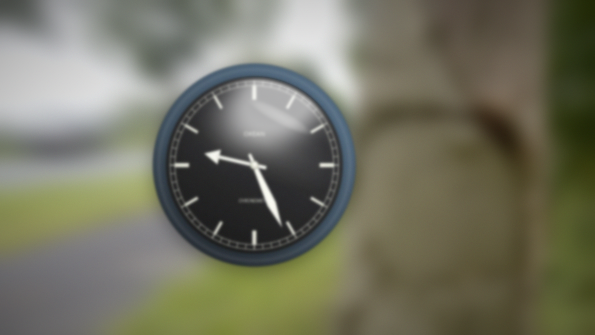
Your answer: 9.26
